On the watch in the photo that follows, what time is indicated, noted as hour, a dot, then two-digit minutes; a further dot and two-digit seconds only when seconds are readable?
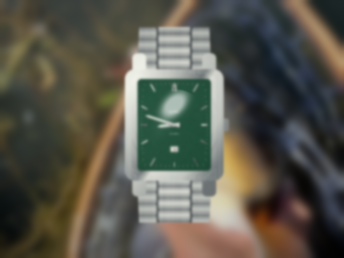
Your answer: 8.48
